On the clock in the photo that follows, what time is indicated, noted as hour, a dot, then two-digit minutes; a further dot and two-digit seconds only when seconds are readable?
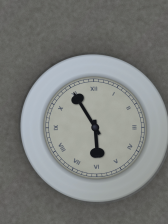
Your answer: 5.55
